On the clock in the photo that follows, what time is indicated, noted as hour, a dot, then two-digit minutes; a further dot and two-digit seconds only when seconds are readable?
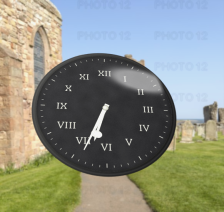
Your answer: 6.34
